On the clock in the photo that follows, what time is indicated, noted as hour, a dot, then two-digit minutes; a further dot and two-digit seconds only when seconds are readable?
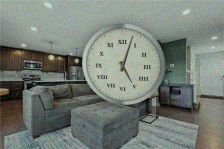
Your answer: 5.03
